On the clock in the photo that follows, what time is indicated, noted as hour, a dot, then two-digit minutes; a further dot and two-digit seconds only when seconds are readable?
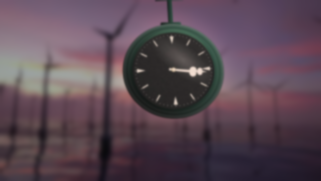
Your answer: 3.16
